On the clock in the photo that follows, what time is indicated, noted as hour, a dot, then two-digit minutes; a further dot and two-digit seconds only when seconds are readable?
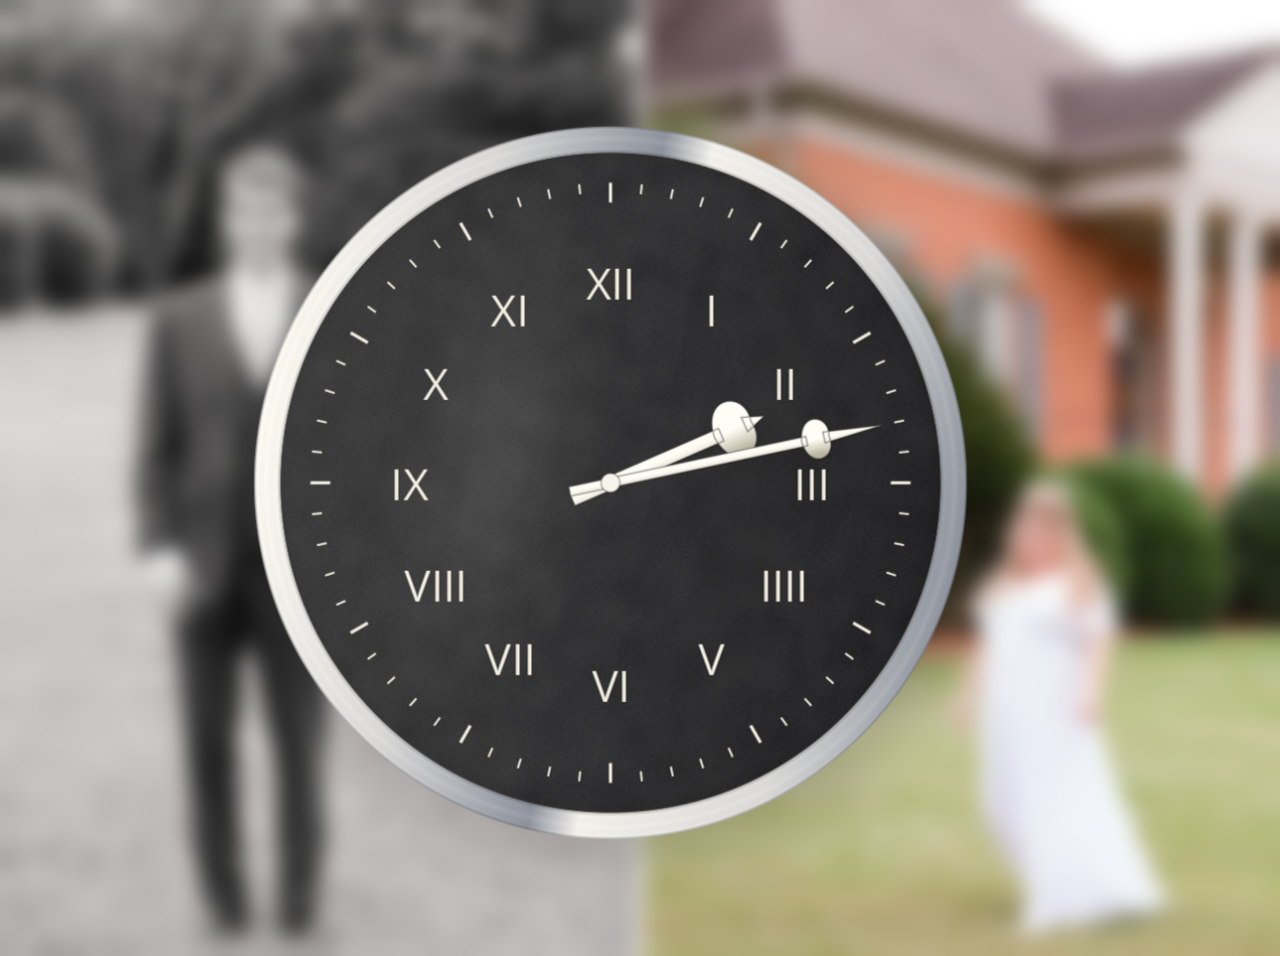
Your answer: 2.13
